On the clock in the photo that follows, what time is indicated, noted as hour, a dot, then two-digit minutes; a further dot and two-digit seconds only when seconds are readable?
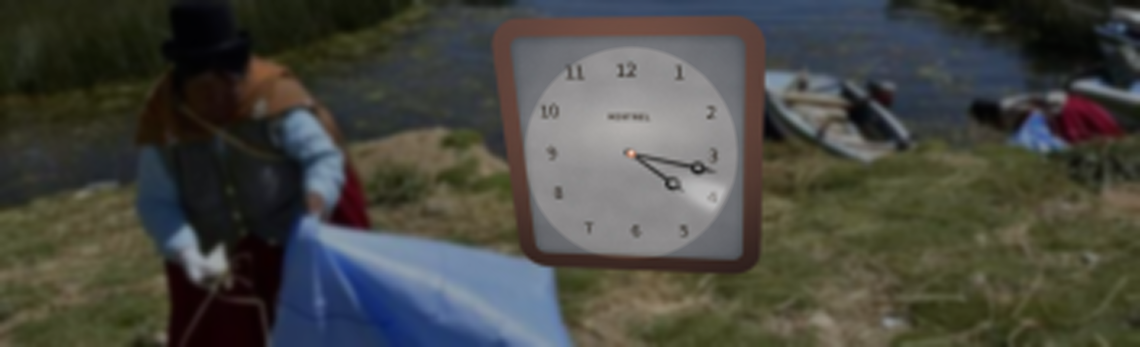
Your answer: 4.17
